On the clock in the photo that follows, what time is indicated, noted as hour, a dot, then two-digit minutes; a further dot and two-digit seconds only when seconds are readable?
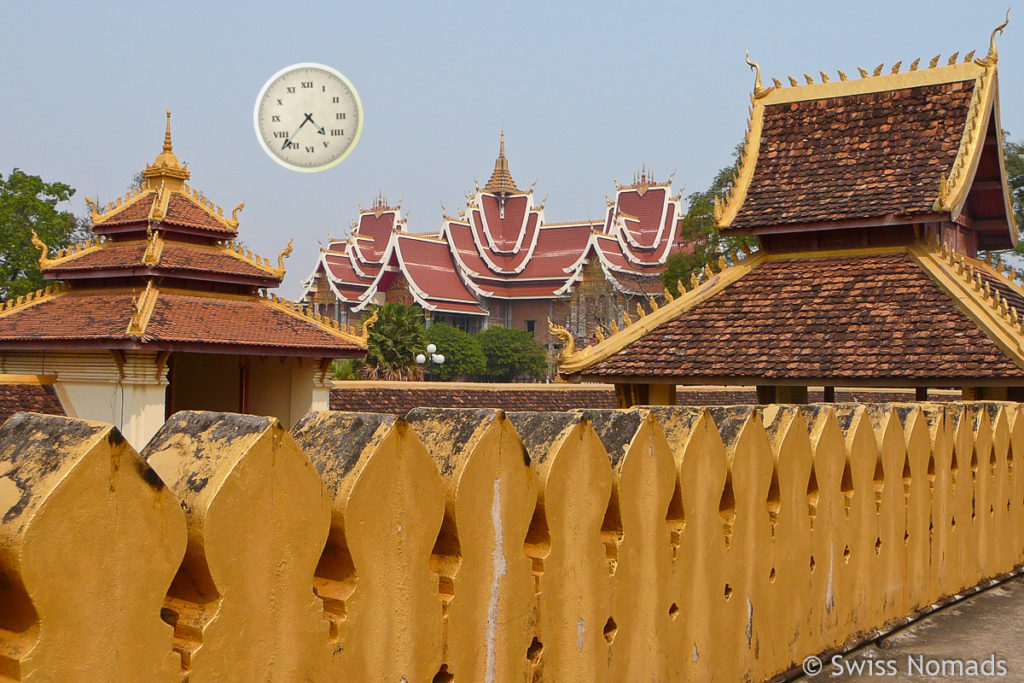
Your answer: 4.37
